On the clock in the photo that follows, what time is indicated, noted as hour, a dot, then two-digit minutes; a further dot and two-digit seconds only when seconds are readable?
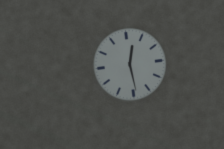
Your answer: 12.29
